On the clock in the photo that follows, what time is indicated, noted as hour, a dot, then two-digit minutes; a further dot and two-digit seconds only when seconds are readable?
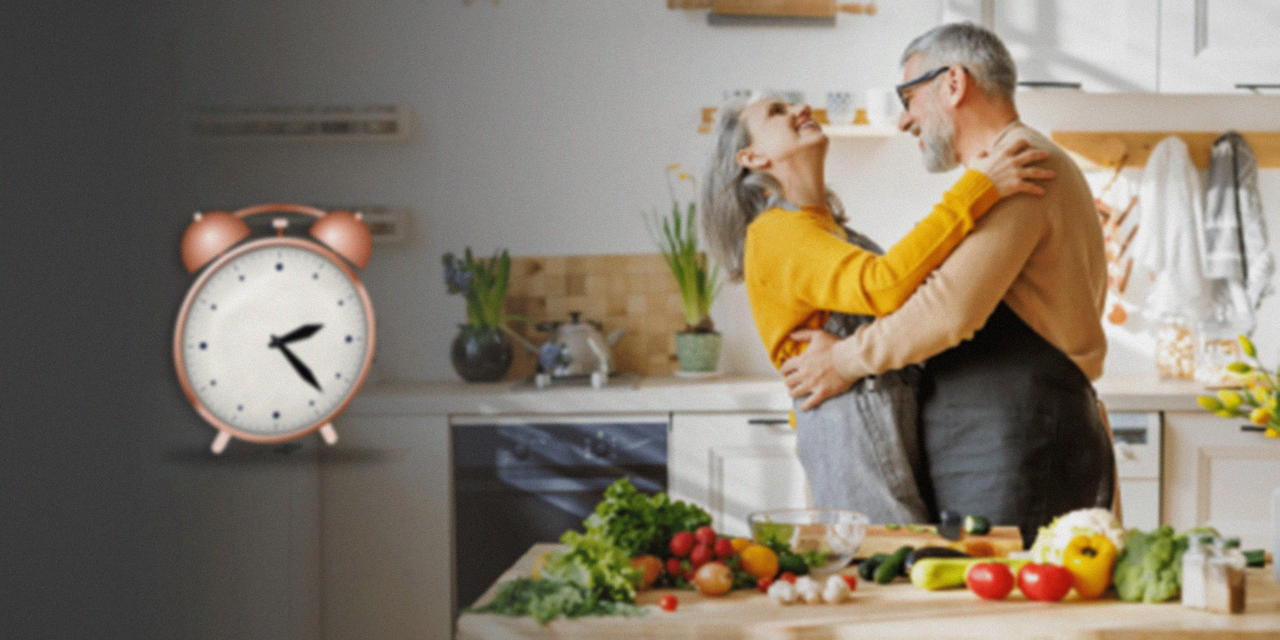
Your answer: 2.23
